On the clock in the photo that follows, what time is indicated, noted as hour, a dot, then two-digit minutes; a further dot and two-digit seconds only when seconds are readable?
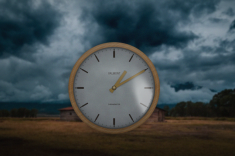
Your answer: 1.10
